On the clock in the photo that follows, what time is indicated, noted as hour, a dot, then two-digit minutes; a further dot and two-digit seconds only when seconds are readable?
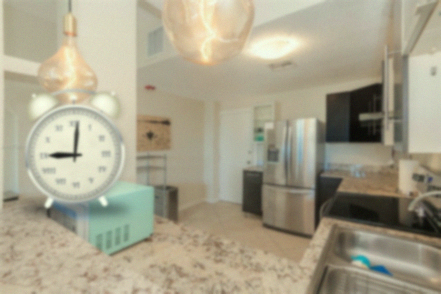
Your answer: 9.01
